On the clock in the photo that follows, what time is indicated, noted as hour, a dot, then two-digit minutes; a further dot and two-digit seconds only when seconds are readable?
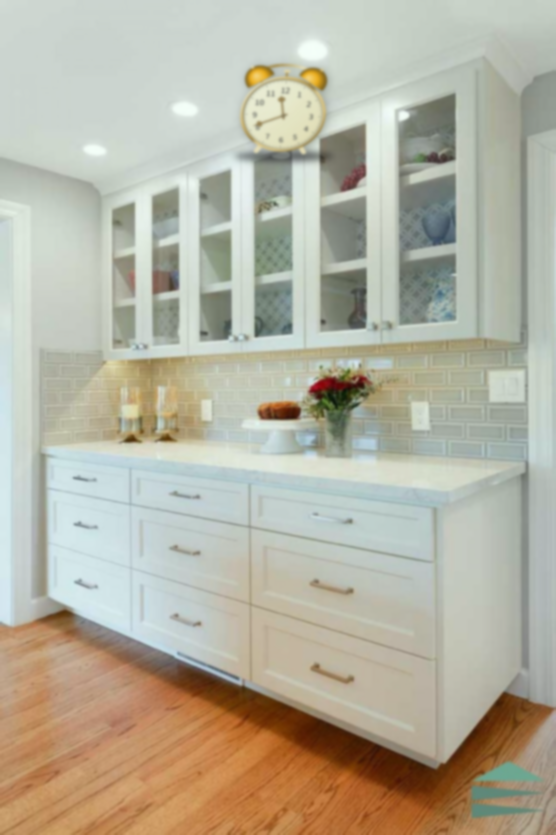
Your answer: 11.41
